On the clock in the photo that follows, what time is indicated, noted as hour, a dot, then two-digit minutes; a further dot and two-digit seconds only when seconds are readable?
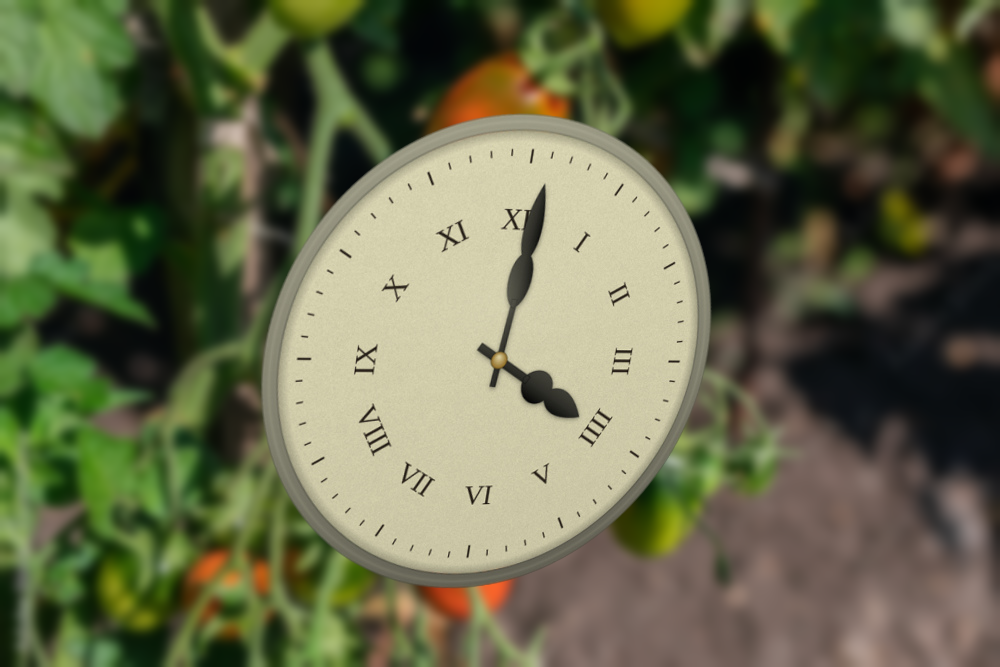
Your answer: 4.01
